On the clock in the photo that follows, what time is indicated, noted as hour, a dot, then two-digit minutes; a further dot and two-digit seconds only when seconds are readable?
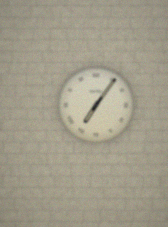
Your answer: 7.06
